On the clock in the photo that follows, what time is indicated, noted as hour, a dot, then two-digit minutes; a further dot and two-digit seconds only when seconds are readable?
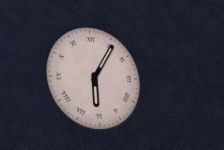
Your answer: 6.06
